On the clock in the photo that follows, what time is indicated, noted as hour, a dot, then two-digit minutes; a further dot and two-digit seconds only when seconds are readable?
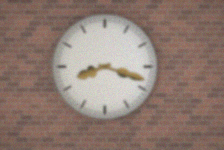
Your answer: 8.18
